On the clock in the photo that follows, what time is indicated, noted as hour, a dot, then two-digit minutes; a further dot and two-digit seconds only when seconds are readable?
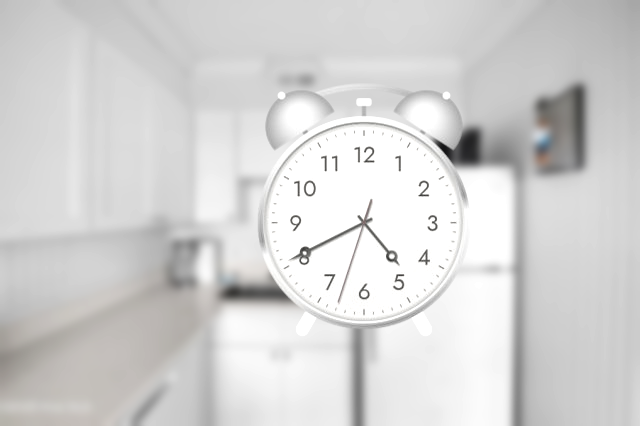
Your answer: 4.40.33
